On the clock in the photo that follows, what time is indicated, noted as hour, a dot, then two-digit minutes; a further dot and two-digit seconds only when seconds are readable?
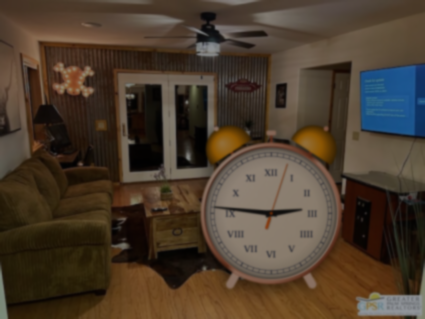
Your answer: 2.46.03
